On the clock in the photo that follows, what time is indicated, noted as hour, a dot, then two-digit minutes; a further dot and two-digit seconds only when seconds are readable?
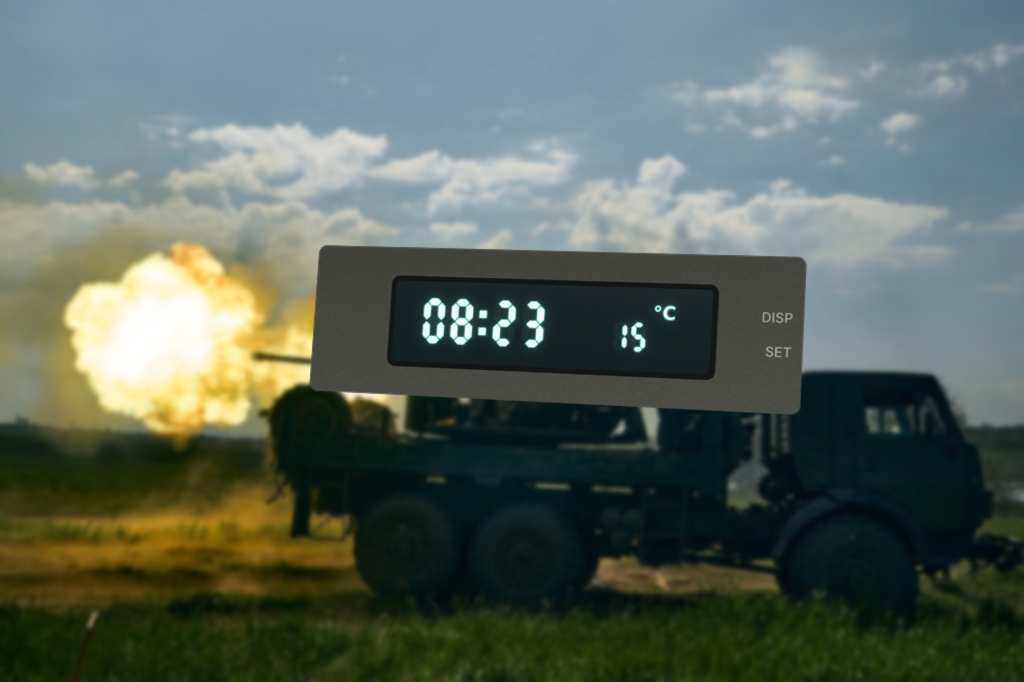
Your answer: 8.23
